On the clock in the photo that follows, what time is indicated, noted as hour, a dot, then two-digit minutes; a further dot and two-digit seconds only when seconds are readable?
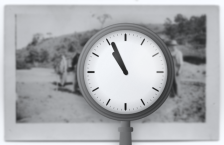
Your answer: 10.56
